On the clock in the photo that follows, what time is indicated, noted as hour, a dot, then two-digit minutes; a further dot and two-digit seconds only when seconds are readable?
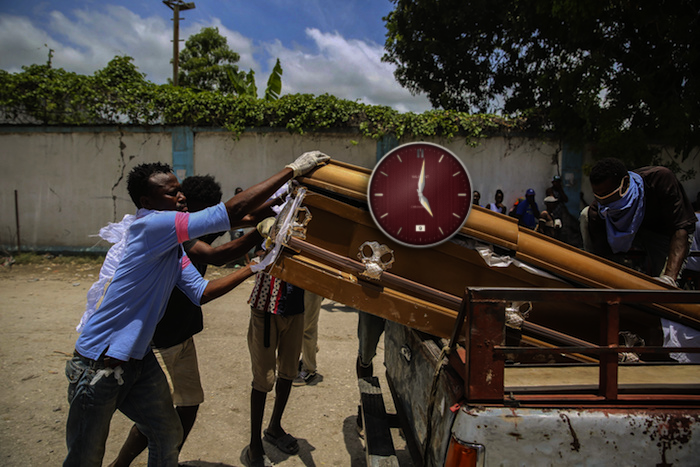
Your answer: 5.01
